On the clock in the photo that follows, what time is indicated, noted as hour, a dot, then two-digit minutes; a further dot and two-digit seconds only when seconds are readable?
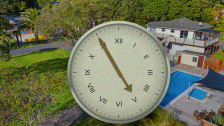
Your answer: 4.55
